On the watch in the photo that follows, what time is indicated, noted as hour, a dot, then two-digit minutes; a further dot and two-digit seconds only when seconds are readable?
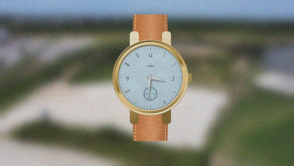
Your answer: 3.31
